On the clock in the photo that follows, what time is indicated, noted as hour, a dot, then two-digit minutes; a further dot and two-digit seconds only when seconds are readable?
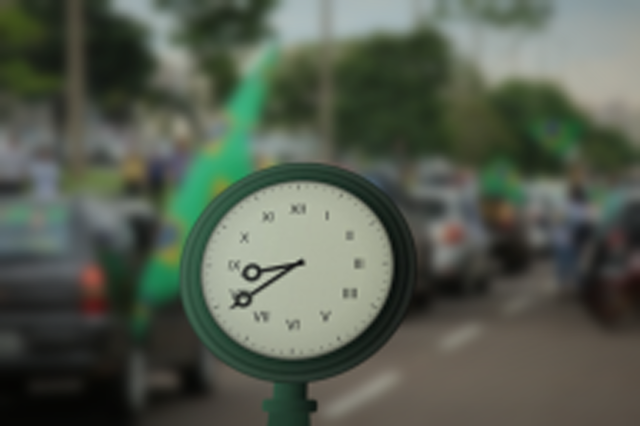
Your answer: 8.39
